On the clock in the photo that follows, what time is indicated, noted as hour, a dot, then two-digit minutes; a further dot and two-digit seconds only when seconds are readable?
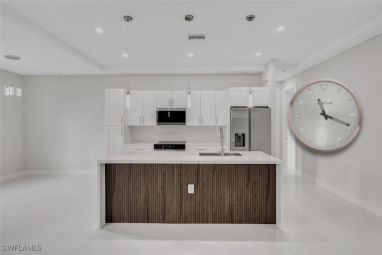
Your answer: 11.19
